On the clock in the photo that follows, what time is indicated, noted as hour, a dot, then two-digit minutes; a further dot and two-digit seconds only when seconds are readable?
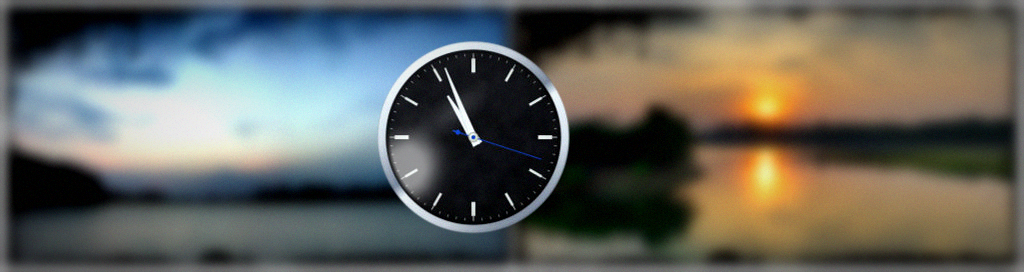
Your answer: 10.56.18
